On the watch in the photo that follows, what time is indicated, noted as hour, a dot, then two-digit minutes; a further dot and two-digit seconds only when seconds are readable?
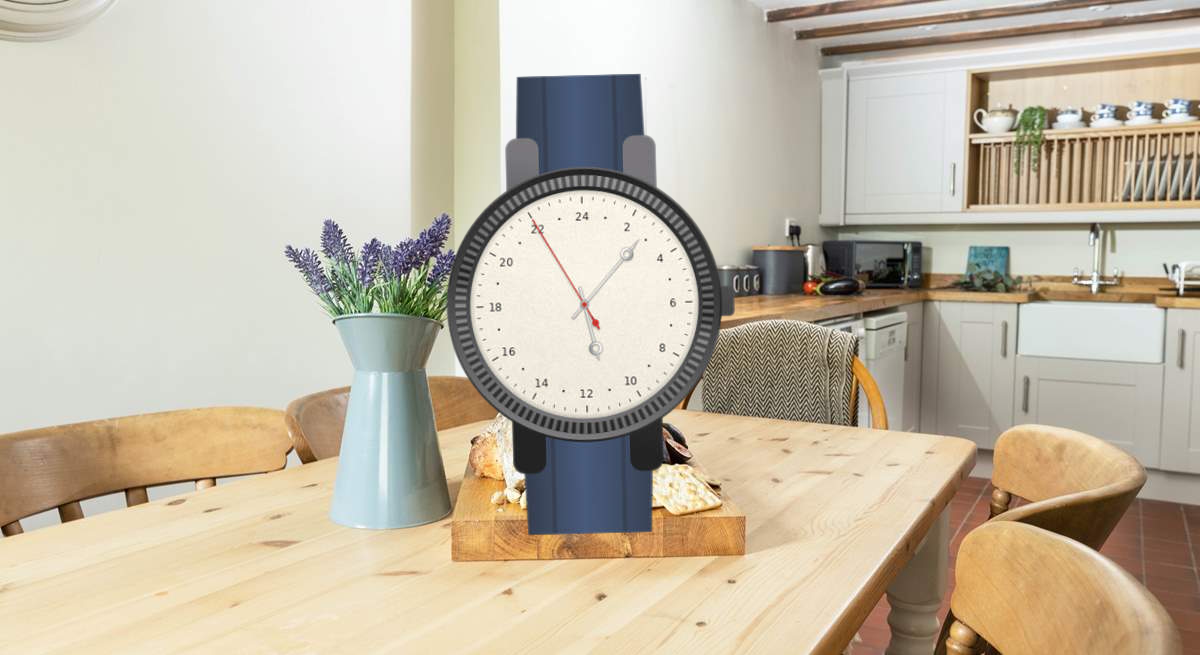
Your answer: 11.06.55
